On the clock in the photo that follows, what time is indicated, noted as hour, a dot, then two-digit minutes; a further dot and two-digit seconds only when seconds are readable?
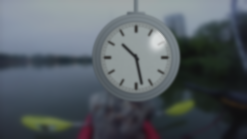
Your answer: 10.28
